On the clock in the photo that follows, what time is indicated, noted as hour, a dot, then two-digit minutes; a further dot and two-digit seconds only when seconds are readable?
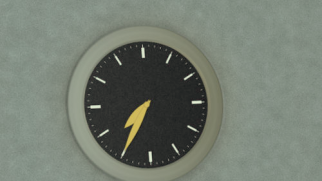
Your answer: 7.35
